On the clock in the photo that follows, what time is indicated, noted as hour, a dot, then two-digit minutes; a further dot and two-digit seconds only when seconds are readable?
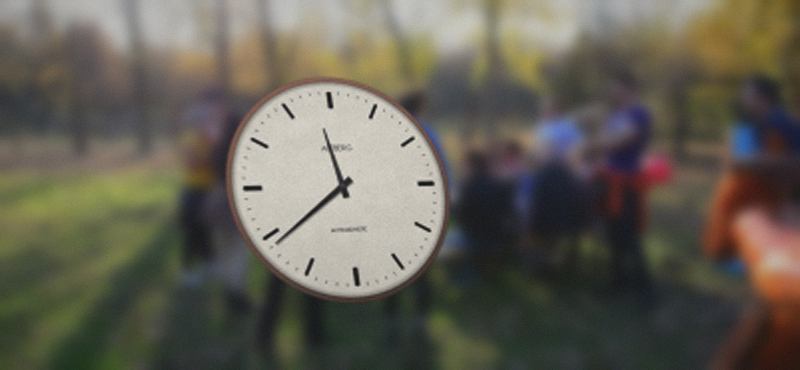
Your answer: 11.39
